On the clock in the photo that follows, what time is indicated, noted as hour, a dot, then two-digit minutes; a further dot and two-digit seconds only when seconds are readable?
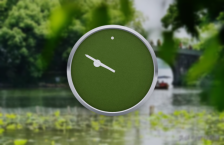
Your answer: 9.50
